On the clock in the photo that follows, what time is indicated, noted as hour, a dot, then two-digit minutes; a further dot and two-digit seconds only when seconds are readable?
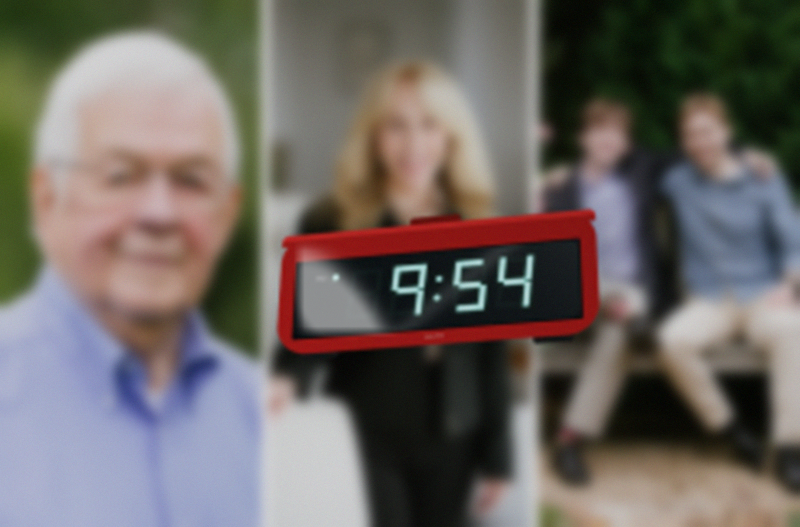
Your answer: 9.54
